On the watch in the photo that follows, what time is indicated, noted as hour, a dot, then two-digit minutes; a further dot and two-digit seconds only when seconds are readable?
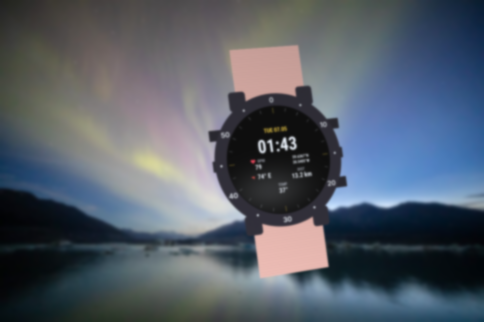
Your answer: 1.43
